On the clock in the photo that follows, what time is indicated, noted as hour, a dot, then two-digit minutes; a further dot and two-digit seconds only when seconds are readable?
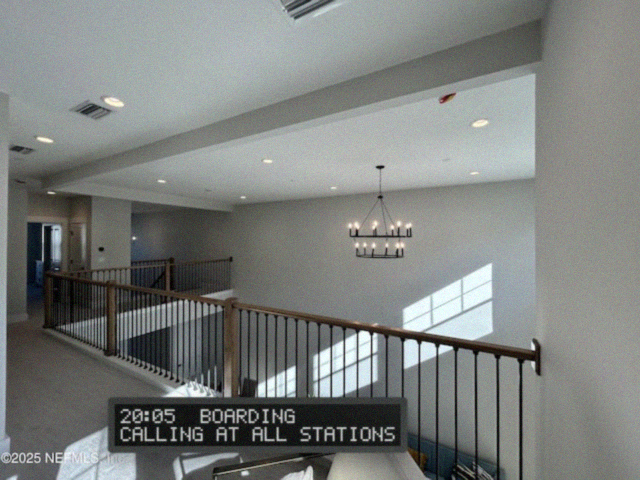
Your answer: 20.05
